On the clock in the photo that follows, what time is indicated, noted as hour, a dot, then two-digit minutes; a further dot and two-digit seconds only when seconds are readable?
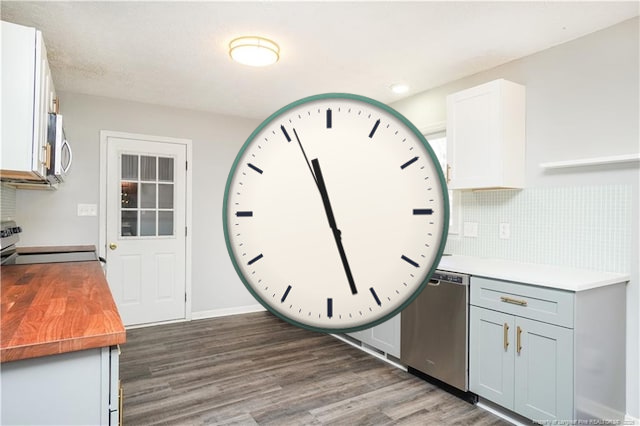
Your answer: 11.26.56
